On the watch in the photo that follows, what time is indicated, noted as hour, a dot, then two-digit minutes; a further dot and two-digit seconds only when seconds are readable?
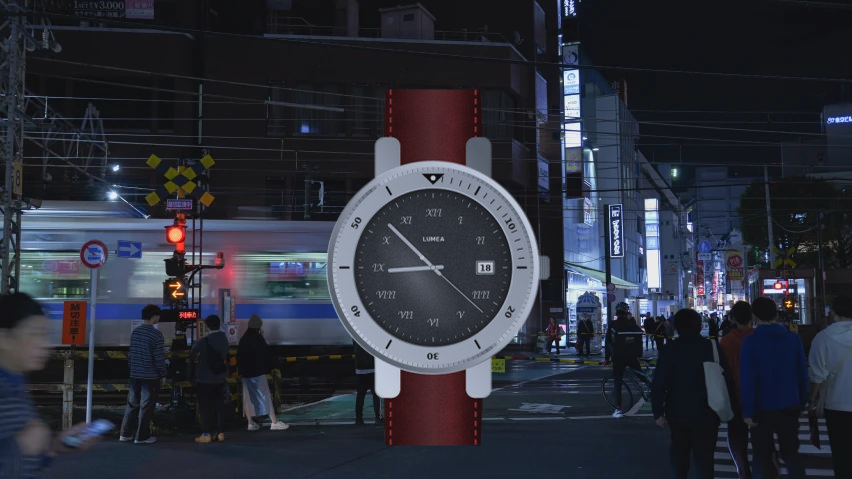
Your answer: 8.52.22
